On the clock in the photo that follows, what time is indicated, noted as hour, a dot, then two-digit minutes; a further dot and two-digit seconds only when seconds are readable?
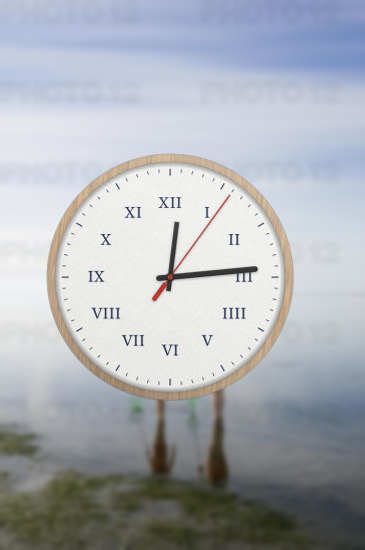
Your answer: 12.14.06
